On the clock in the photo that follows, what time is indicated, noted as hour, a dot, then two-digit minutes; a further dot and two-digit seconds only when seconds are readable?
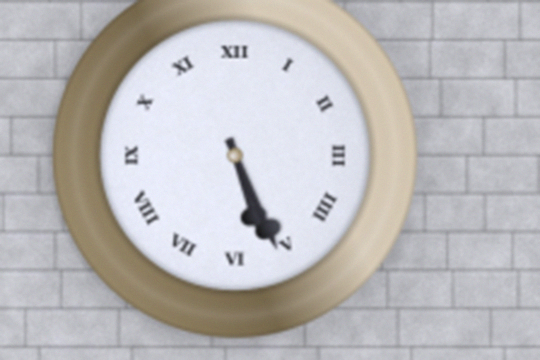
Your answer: 5.26
